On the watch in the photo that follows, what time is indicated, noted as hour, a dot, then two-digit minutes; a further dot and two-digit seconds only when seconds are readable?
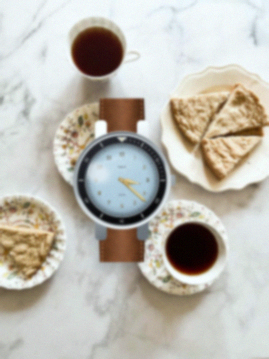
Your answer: 3.22
